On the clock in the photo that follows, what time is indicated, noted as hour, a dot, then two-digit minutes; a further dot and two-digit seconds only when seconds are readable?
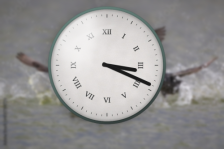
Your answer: 3.19
